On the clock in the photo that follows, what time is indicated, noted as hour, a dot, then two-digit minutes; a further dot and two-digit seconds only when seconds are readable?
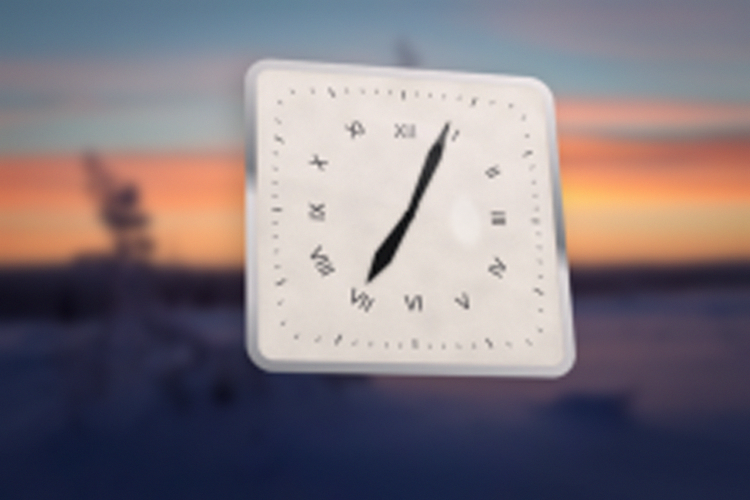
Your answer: 7.04
